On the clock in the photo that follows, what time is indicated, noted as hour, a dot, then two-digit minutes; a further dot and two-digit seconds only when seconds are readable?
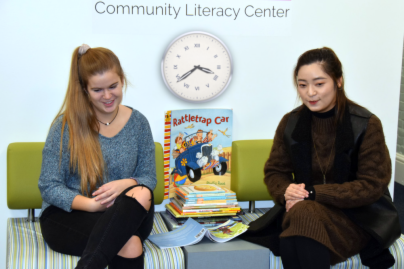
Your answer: 3.39
